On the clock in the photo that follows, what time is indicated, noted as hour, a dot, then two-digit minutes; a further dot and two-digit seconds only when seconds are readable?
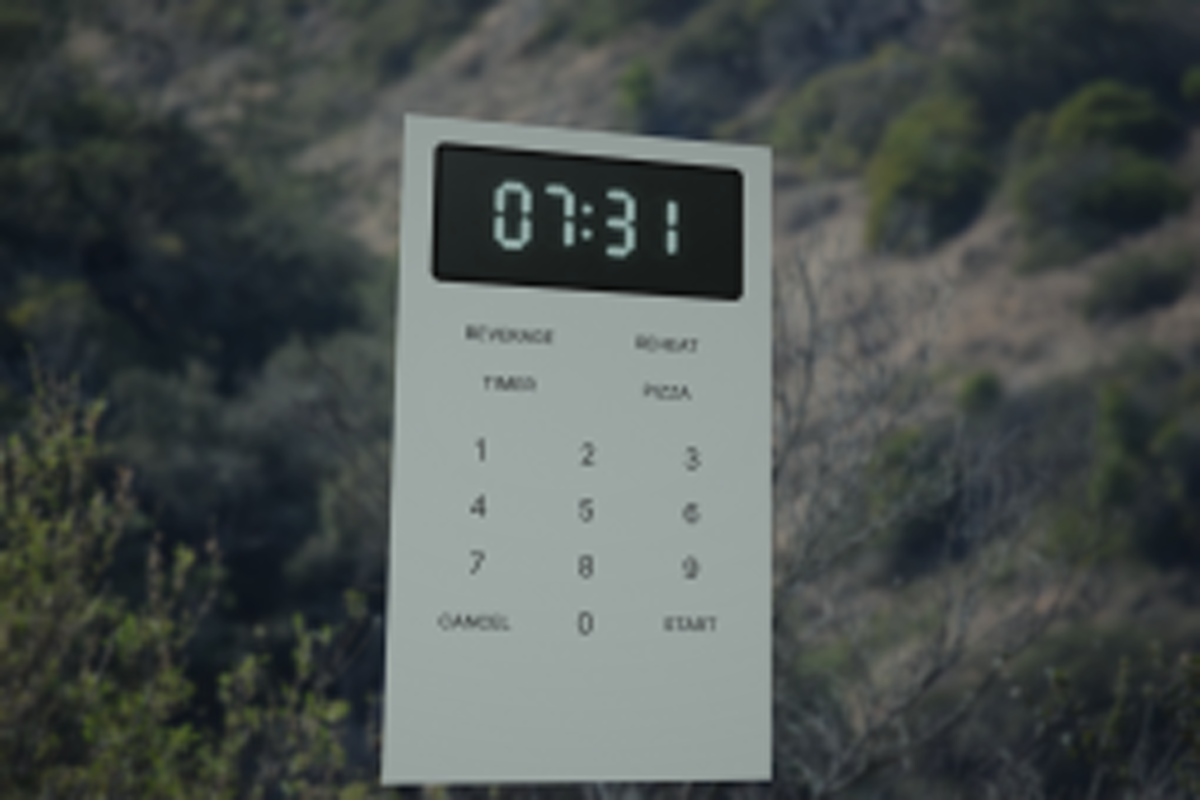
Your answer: 7.31
